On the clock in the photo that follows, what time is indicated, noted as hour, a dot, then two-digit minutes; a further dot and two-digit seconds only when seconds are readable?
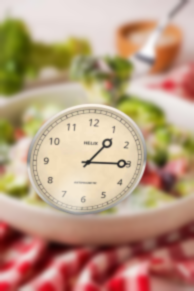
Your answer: 1.15
